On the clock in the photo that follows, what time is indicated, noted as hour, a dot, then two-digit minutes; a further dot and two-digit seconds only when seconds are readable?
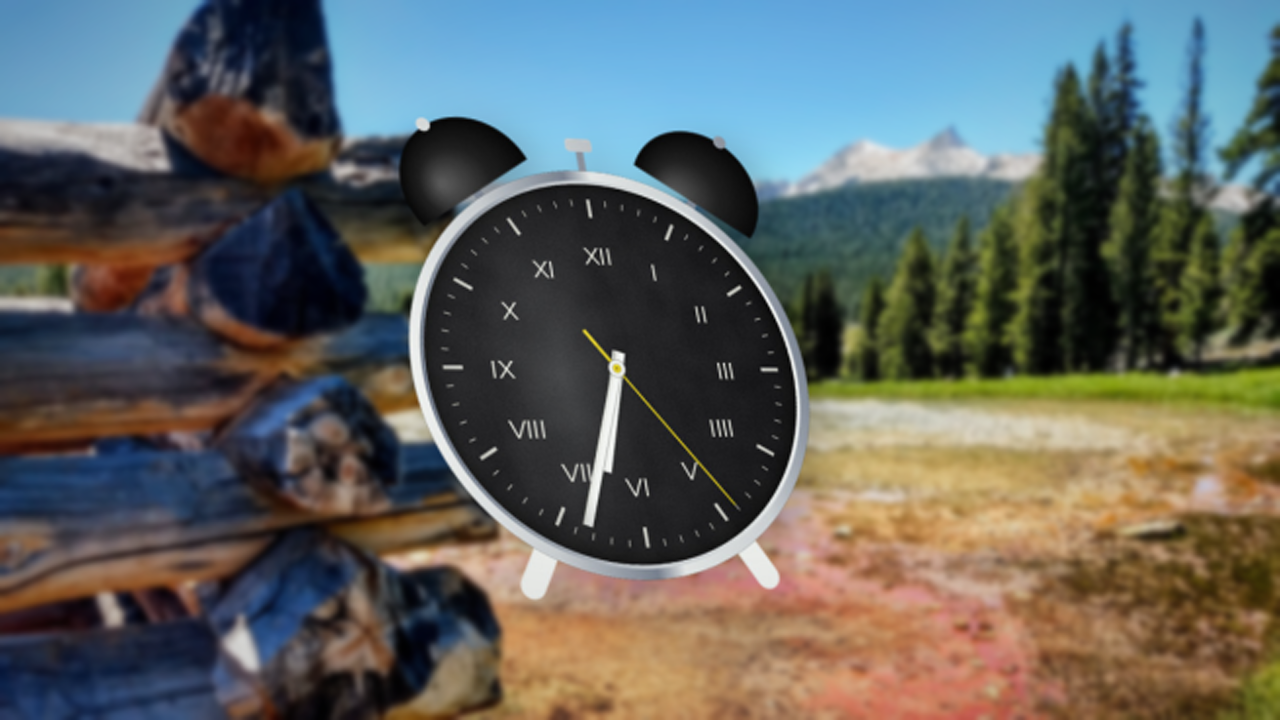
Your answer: 6.33.24
